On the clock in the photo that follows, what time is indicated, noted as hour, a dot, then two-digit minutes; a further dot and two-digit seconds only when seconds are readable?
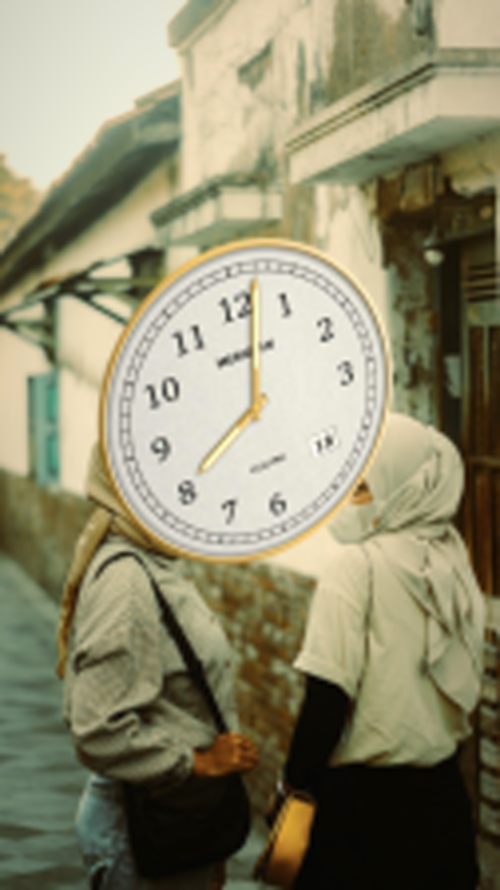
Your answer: 8.02
